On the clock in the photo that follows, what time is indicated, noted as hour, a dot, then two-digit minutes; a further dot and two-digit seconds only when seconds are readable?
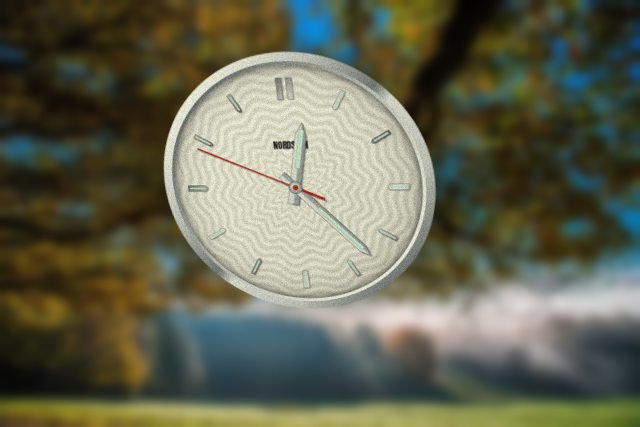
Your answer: 12.22.49
